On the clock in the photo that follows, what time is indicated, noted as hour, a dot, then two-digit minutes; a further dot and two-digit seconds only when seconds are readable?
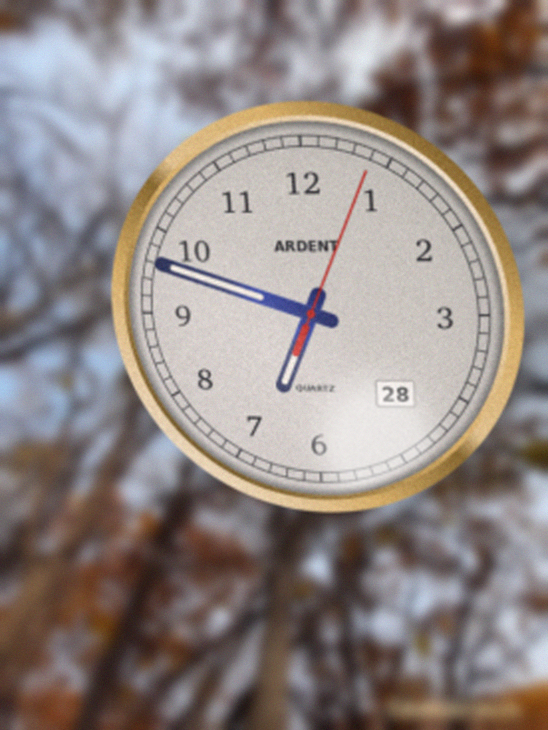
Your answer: 6.48.04
